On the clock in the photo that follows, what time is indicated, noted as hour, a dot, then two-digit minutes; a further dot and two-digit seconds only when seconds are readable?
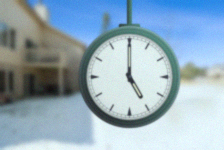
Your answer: 5.00
